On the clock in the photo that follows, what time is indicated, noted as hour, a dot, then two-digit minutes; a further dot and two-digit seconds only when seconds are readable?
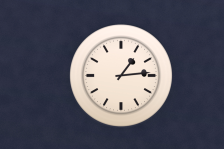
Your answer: 1.14
